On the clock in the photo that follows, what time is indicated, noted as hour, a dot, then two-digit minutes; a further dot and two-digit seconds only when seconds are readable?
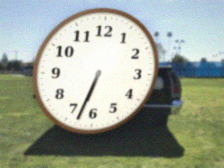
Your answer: 6.33
